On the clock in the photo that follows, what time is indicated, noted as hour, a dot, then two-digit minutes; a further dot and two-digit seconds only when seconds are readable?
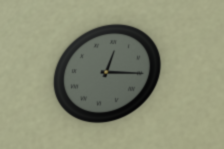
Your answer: 12.15
